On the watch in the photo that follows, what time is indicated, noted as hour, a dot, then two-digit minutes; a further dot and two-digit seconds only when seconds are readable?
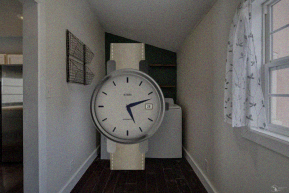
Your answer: 5.12
